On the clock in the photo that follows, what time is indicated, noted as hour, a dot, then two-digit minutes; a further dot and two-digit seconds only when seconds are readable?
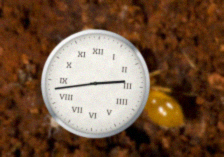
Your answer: 2.43
